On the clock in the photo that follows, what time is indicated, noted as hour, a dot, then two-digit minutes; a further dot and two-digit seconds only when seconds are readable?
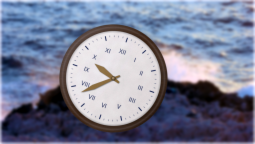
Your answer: 9.38
